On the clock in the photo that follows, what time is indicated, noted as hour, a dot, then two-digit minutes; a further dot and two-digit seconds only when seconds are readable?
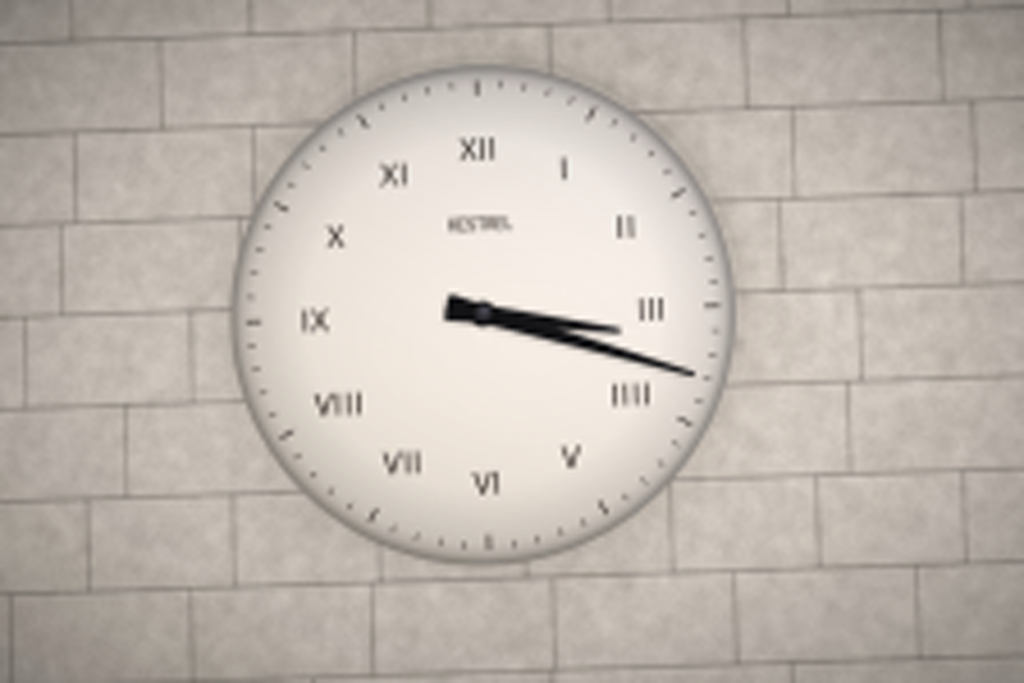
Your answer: 3.18
